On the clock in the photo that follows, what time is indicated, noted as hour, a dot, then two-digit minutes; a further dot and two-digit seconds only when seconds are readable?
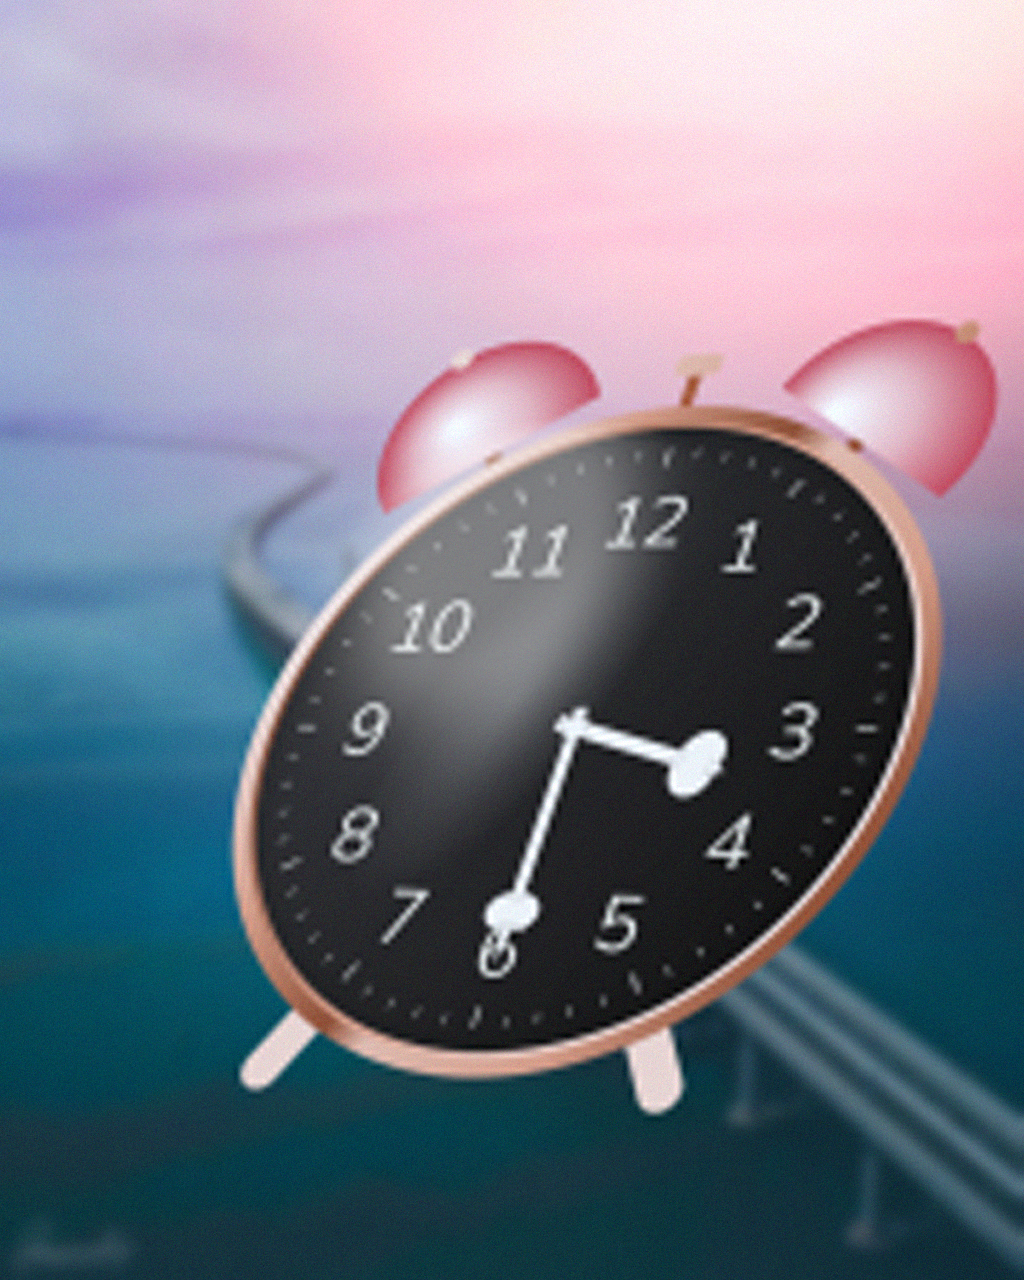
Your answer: 3.30
